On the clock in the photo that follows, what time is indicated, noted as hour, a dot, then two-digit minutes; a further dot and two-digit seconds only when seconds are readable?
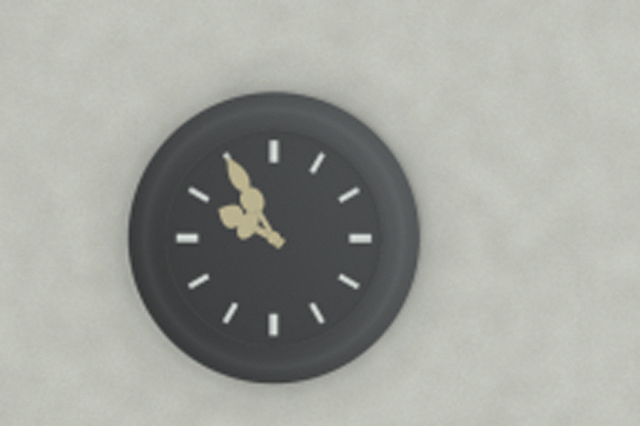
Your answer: 9.55
